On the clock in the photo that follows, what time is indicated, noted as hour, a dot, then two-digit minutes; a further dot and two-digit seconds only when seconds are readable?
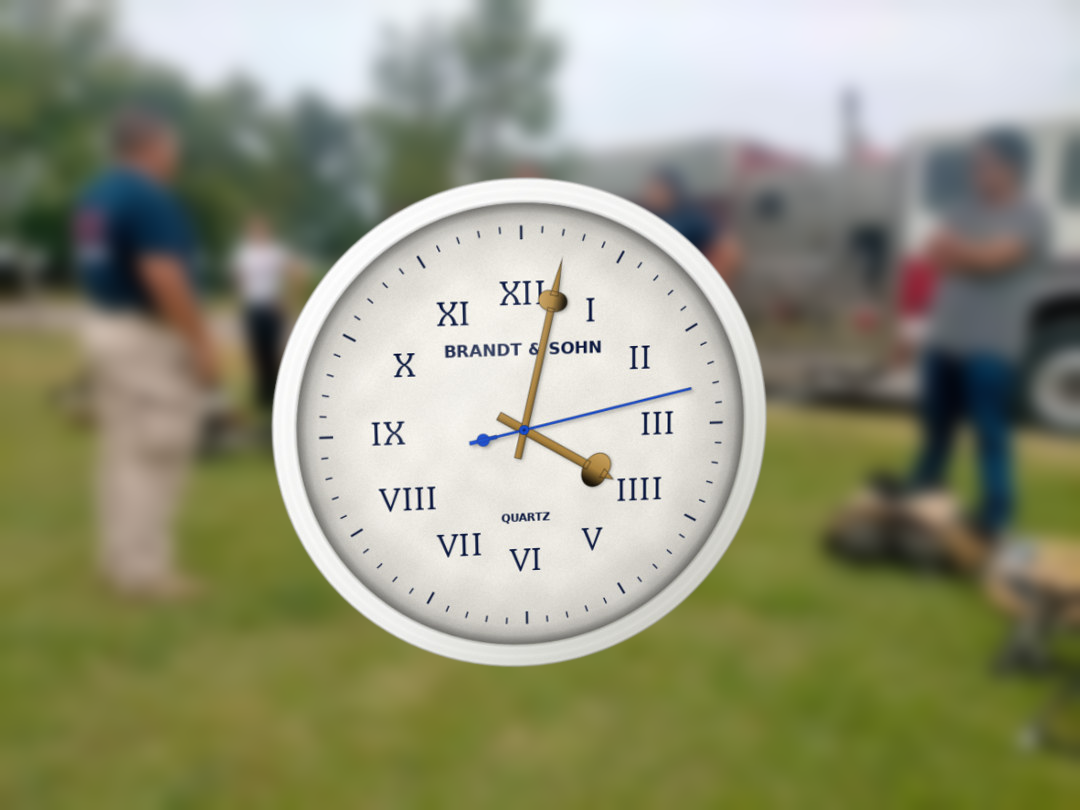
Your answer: 4.02.13
